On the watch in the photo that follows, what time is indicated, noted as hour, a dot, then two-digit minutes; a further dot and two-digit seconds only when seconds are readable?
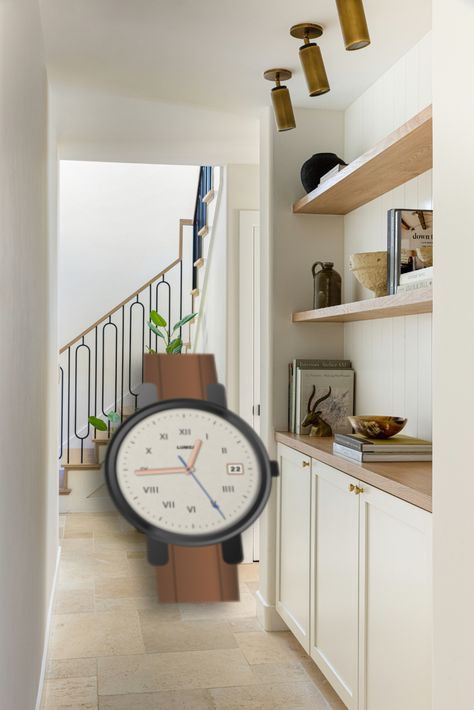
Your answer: 12.44.25
